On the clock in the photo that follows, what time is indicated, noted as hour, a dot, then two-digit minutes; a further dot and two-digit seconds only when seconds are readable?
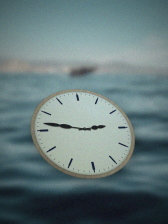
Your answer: 2.47
